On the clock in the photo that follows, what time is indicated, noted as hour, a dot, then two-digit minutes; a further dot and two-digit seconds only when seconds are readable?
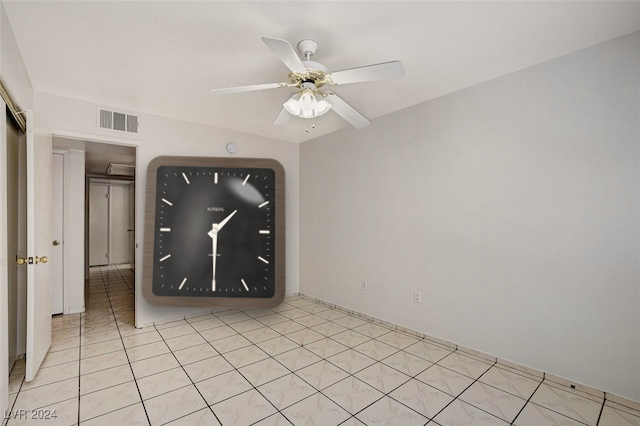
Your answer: 1.30
